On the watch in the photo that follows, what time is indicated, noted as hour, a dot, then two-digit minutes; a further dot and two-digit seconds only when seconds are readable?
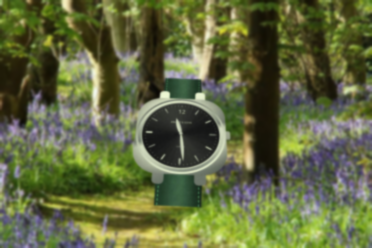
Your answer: 11.29
